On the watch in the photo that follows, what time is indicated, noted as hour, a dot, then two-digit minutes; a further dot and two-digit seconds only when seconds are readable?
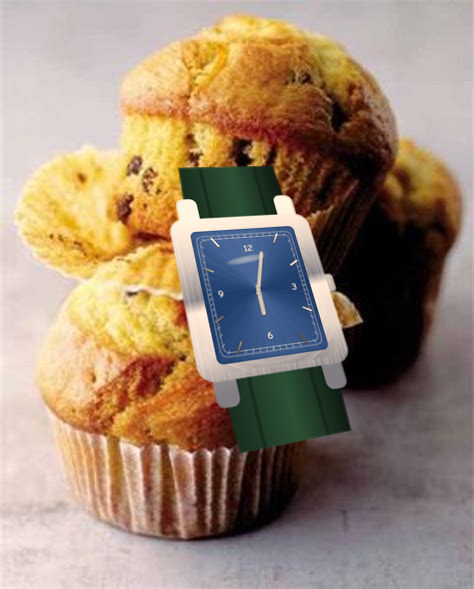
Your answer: 6.03
